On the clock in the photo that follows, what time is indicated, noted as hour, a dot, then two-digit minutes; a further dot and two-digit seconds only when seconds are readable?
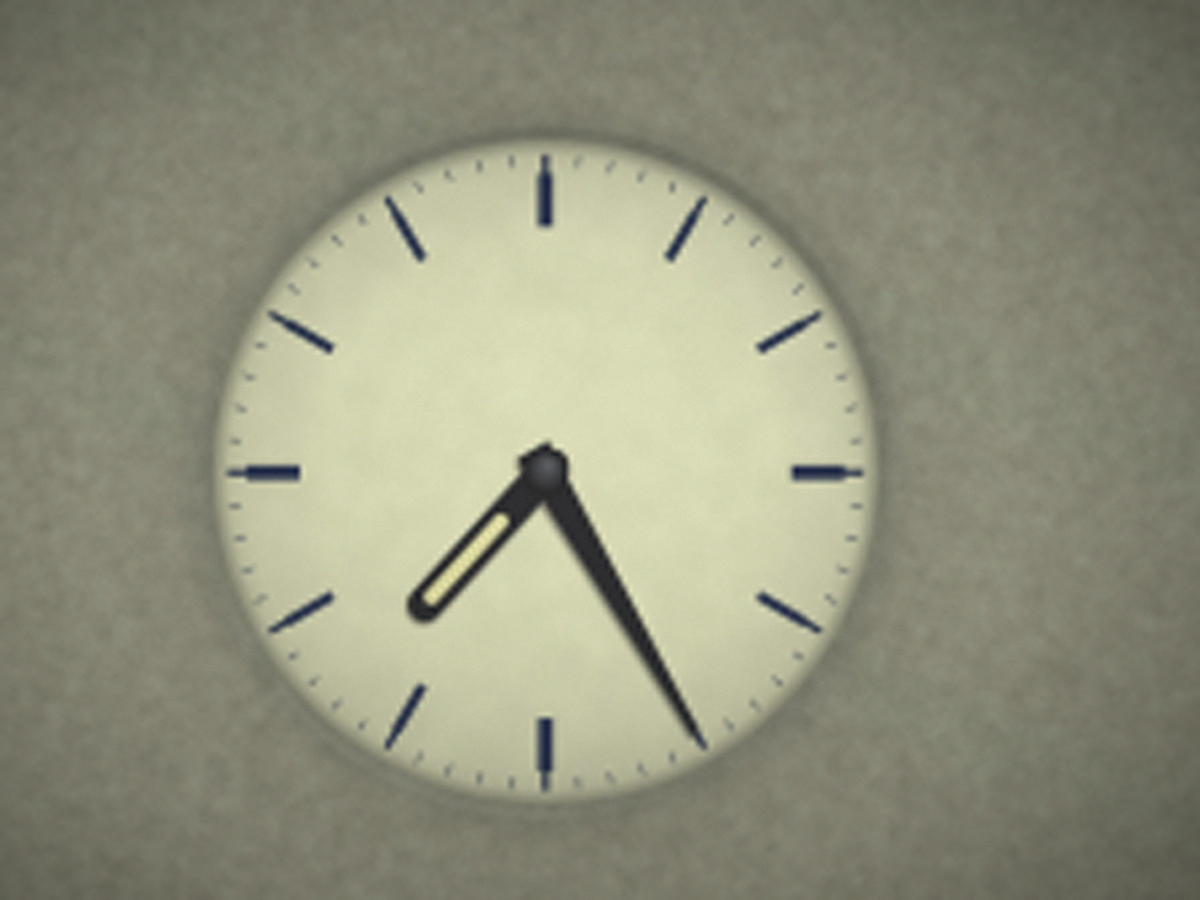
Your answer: 7.25
